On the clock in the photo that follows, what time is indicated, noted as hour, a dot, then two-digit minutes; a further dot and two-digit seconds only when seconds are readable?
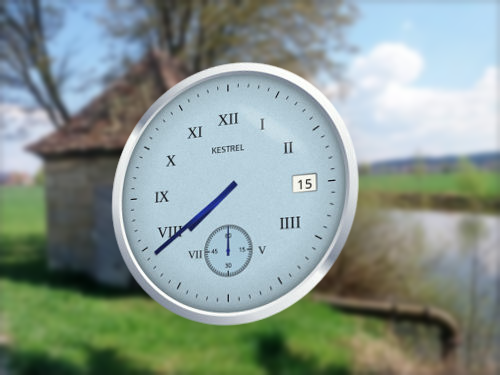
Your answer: 7.39
